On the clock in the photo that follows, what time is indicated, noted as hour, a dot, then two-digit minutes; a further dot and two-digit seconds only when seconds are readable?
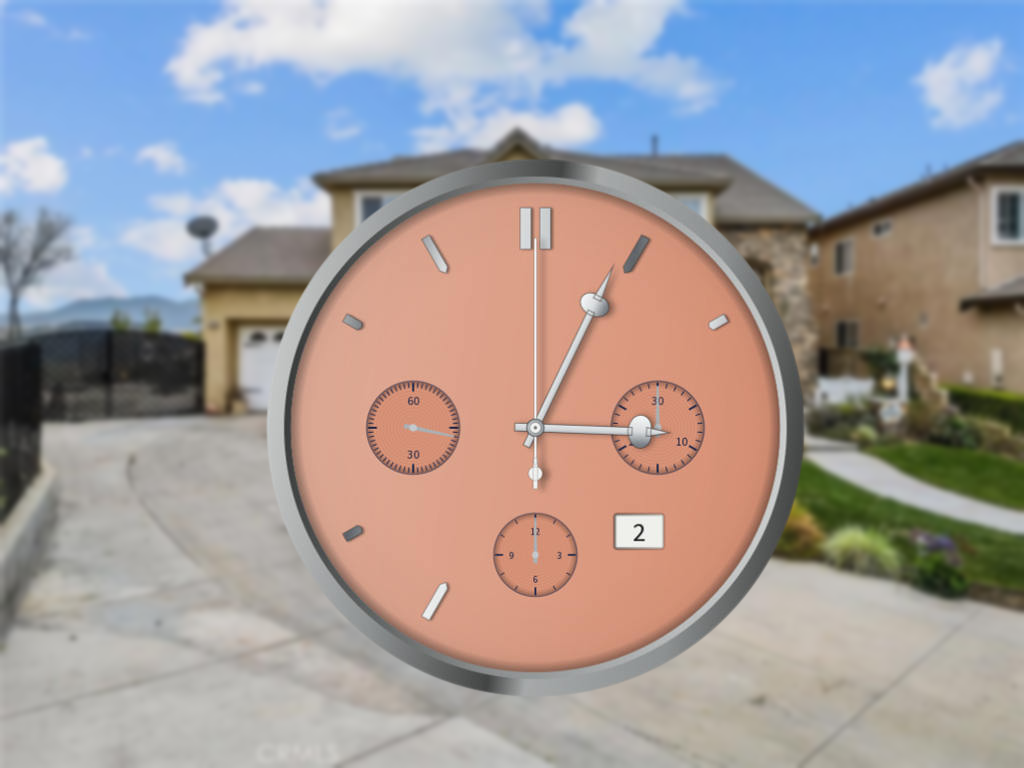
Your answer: 3.04.17
